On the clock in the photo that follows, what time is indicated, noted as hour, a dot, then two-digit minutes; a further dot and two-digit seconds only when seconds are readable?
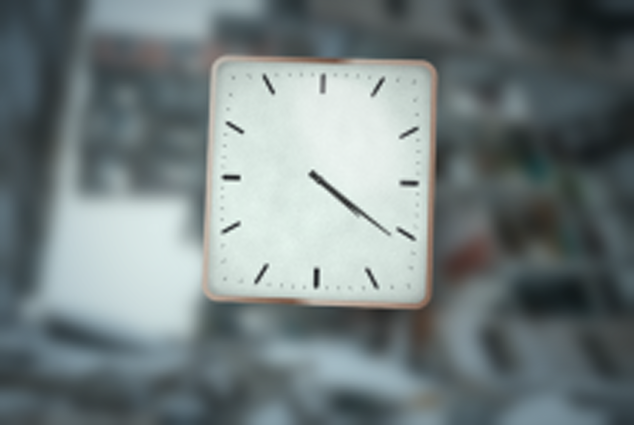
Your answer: 4.21
